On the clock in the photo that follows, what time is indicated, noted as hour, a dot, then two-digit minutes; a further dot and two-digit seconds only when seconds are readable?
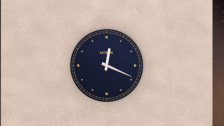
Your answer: 12.19
